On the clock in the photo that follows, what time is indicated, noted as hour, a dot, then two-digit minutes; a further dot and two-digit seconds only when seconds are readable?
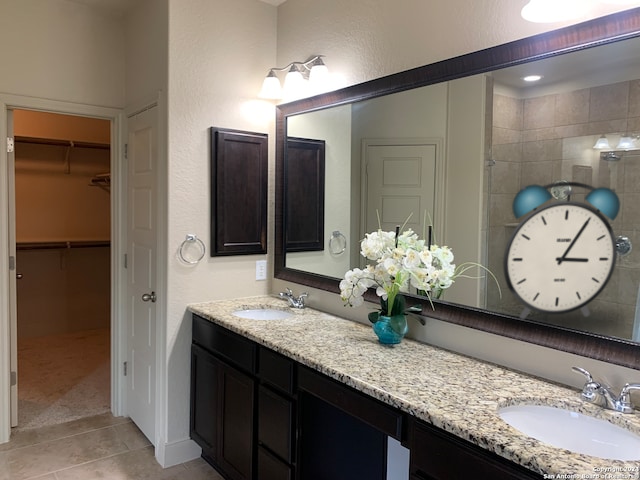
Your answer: 3.05
